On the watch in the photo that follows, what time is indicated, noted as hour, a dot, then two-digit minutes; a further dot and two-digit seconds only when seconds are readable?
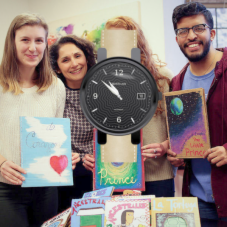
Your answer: 10.52
